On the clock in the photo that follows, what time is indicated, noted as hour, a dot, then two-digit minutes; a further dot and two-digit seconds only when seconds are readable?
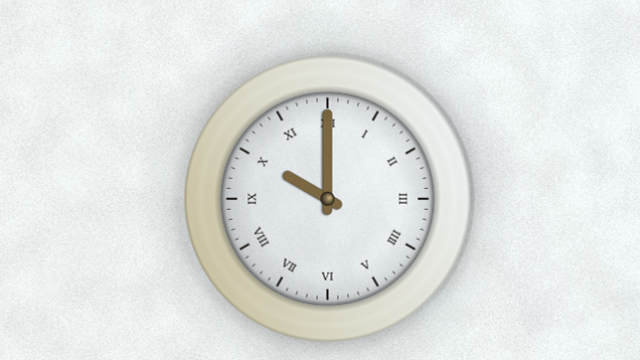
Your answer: 10.00
